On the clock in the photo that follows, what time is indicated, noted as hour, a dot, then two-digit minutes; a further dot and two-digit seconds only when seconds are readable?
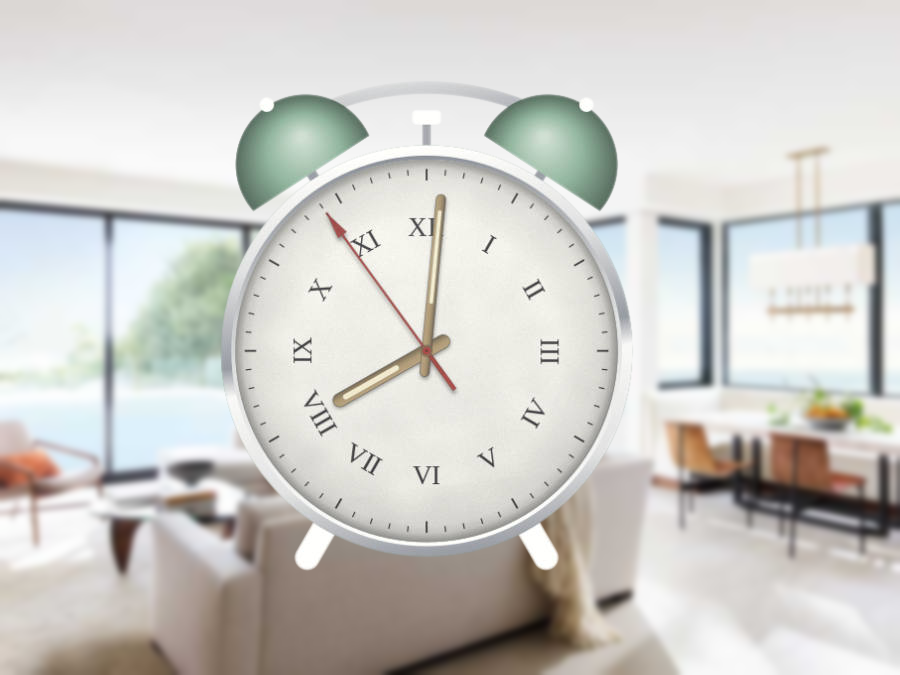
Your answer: 8.00.54
